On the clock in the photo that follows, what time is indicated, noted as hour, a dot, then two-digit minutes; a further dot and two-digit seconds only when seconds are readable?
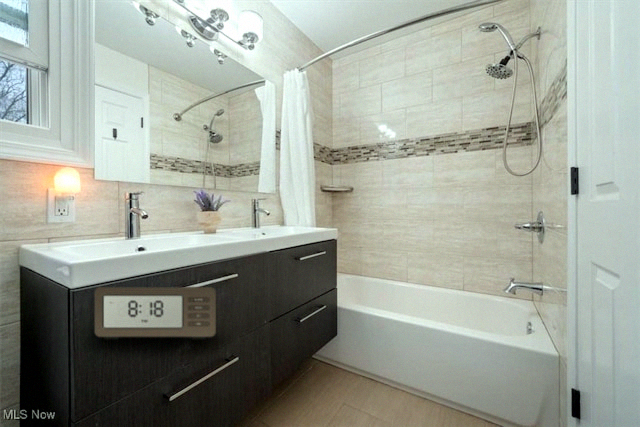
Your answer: 8.18
